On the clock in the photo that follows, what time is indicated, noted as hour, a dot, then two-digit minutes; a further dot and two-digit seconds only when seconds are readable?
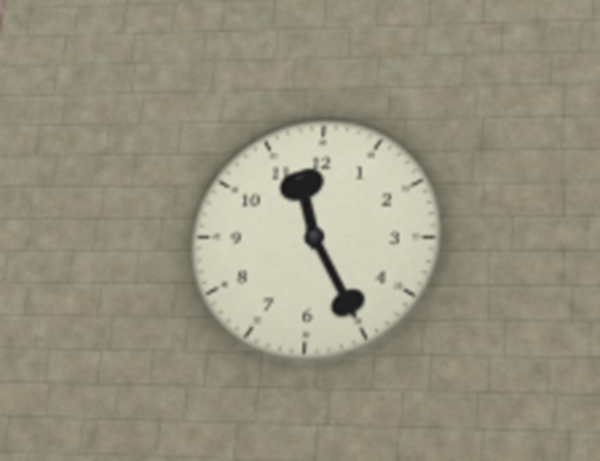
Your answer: 11.25
